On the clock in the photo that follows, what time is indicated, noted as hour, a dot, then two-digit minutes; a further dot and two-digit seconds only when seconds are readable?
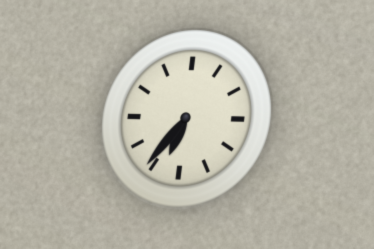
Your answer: 6.36
